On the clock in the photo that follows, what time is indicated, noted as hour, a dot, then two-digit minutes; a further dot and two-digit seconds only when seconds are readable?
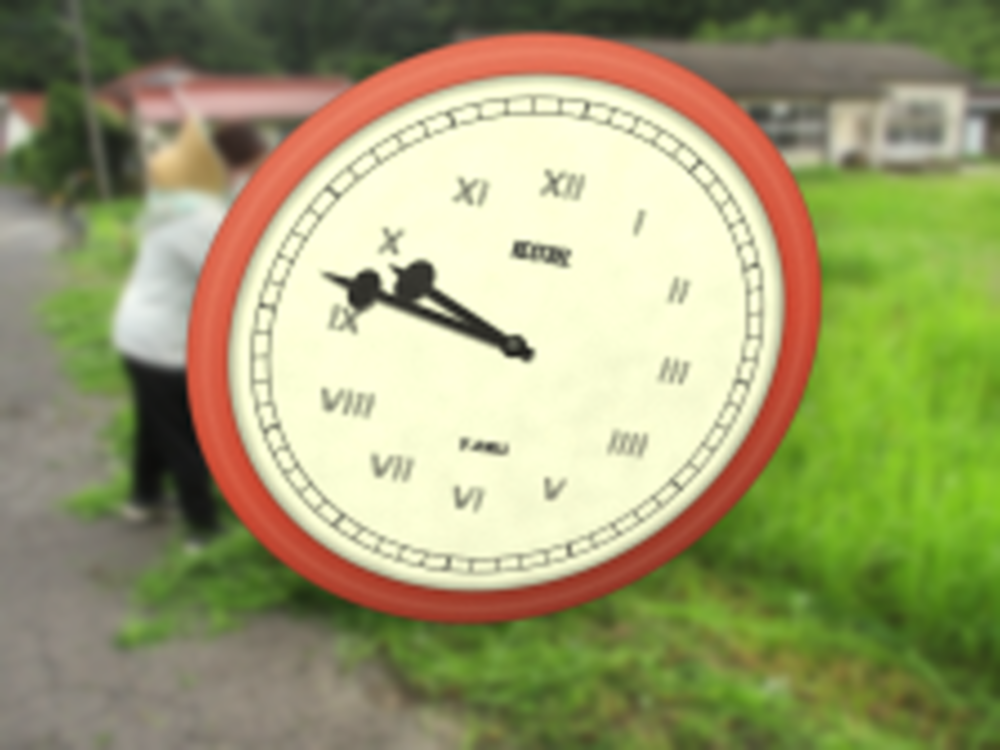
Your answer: 9.47
